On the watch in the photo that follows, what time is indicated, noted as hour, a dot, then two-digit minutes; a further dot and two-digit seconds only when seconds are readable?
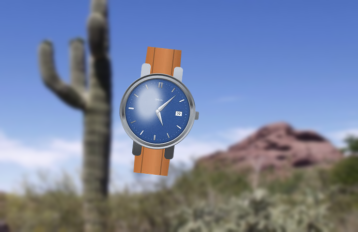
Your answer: 5.07
